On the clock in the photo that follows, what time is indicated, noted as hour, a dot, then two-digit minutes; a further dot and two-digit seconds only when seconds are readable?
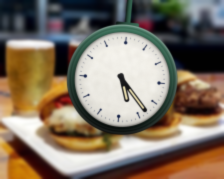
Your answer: 5.23
